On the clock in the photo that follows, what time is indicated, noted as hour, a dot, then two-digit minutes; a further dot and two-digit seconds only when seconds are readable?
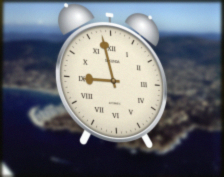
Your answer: 8.58
